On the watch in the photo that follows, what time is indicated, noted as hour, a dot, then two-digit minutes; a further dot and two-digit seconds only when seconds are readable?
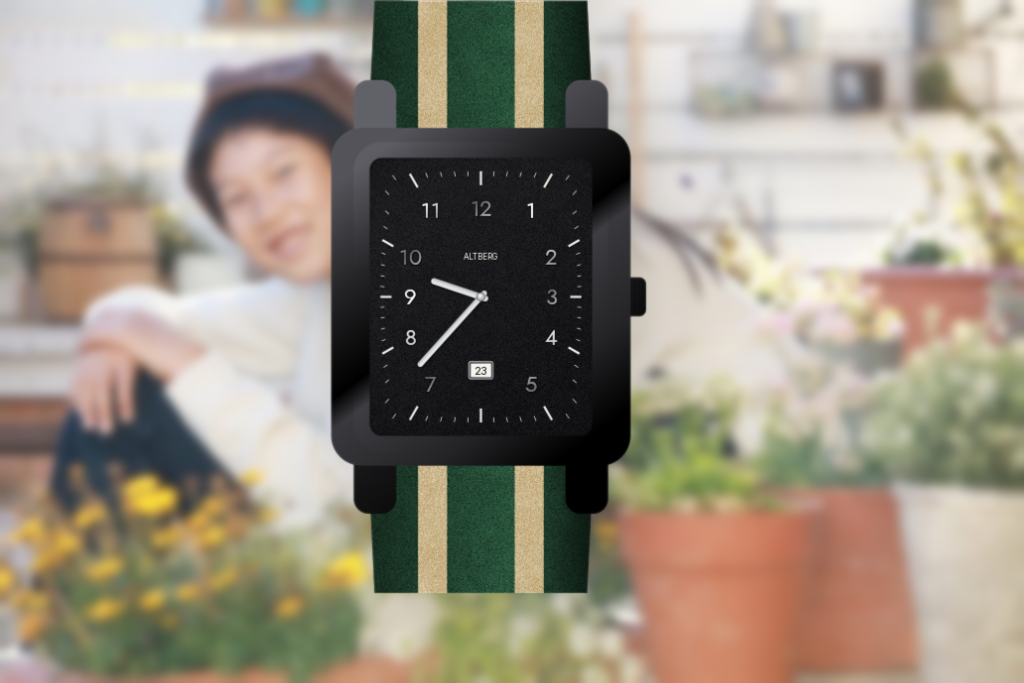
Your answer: 9.37
